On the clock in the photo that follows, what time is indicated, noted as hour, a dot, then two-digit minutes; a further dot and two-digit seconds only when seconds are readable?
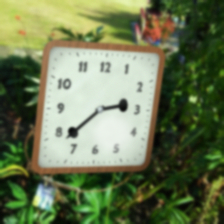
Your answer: 2.38
